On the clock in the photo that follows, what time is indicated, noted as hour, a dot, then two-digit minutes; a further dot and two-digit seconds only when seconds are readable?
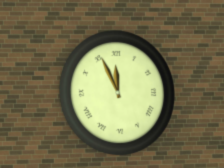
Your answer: 11.56
